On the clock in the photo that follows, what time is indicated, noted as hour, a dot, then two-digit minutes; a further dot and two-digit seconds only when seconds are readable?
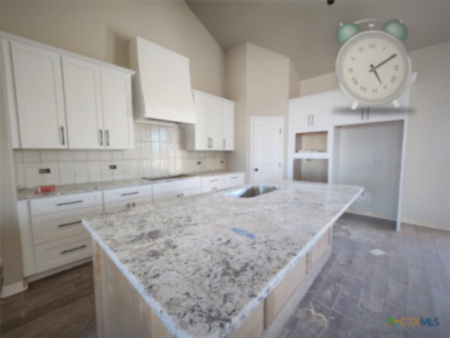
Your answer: 5.10
